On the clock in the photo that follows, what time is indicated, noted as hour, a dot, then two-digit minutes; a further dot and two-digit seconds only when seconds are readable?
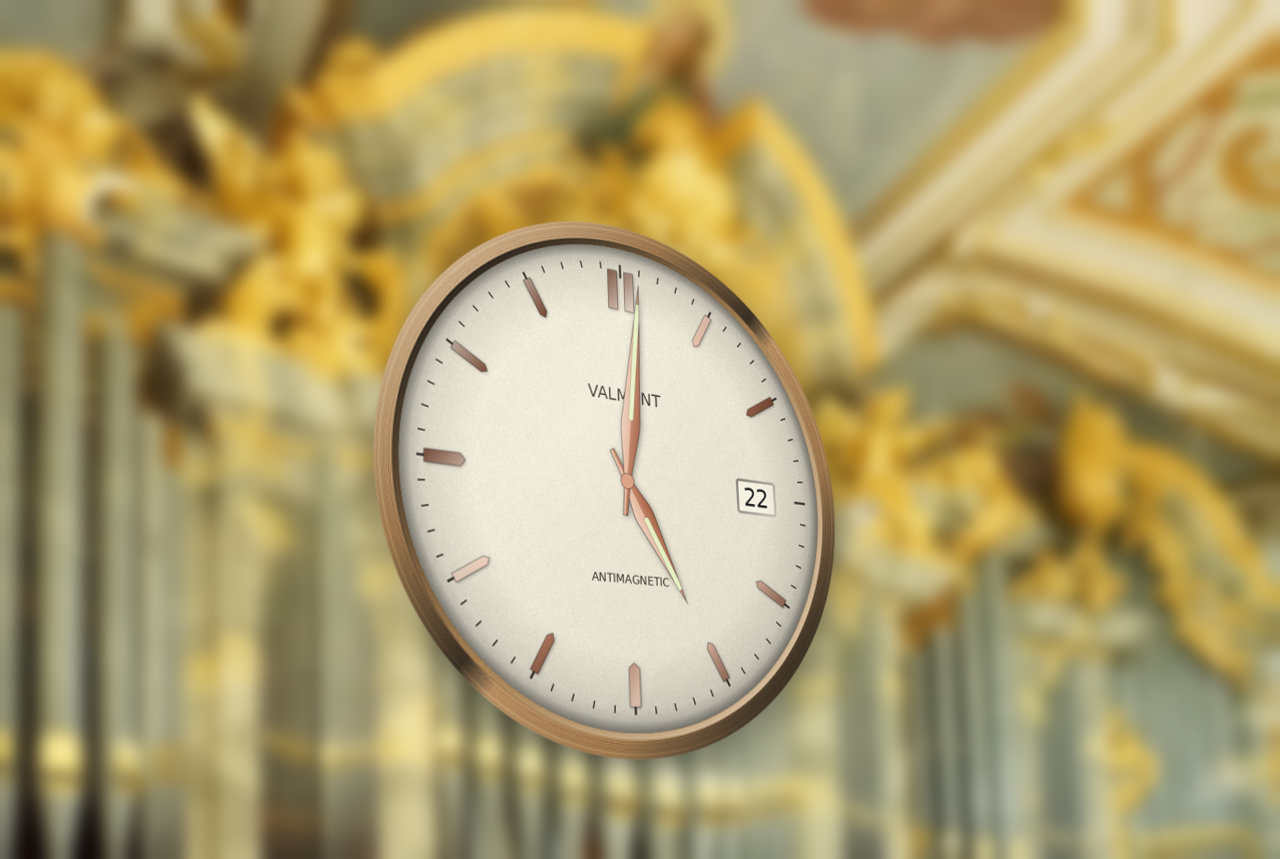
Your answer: 5.01
